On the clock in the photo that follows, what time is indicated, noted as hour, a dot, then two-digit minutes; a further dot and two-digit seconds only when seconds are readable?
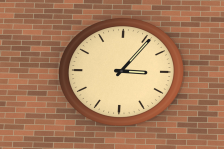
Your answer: 3.06
